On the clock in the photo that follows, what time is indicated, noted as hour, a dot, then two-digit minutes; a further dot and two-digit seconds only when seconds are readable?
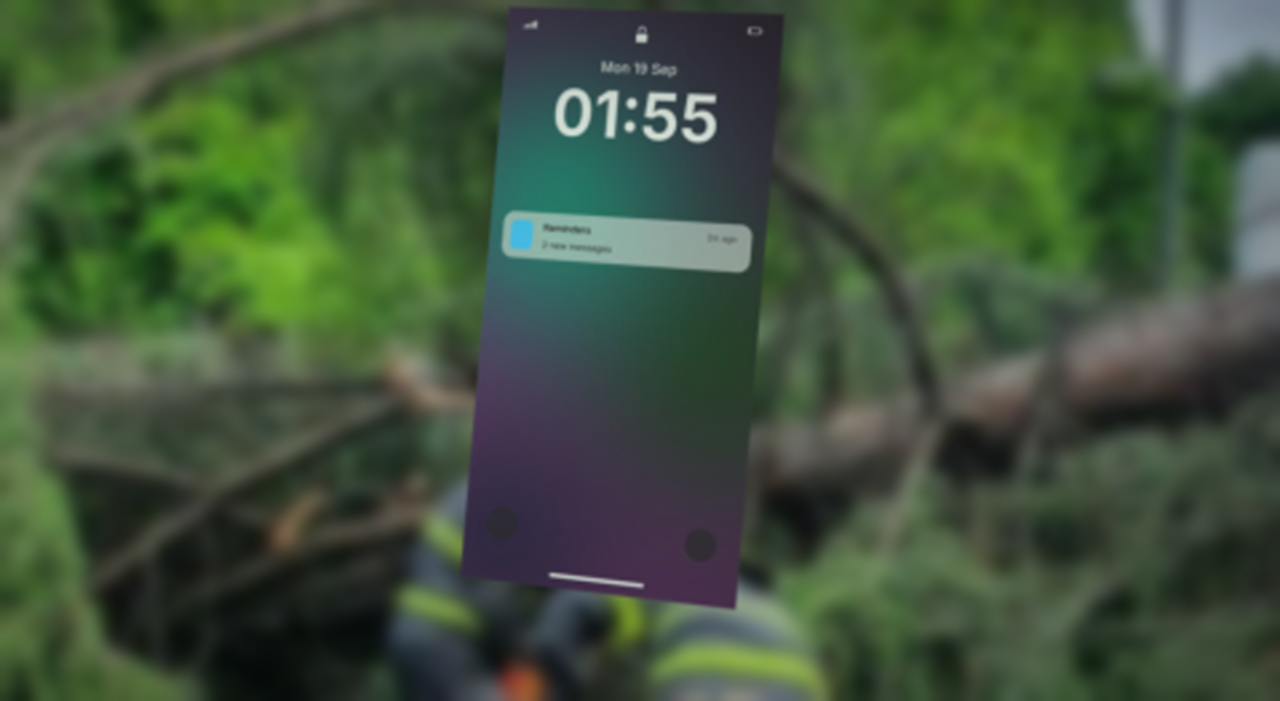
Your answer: 1.55
